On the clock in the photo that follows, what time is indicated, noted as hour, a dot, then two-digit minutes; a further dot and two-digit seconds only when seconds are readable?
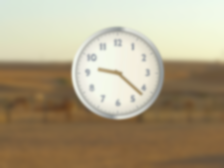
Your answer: 9.22
